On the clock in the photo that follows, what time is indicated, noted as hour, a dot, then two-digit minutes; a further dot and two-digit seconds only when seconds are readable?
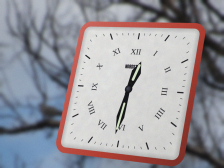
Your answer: 12.31
